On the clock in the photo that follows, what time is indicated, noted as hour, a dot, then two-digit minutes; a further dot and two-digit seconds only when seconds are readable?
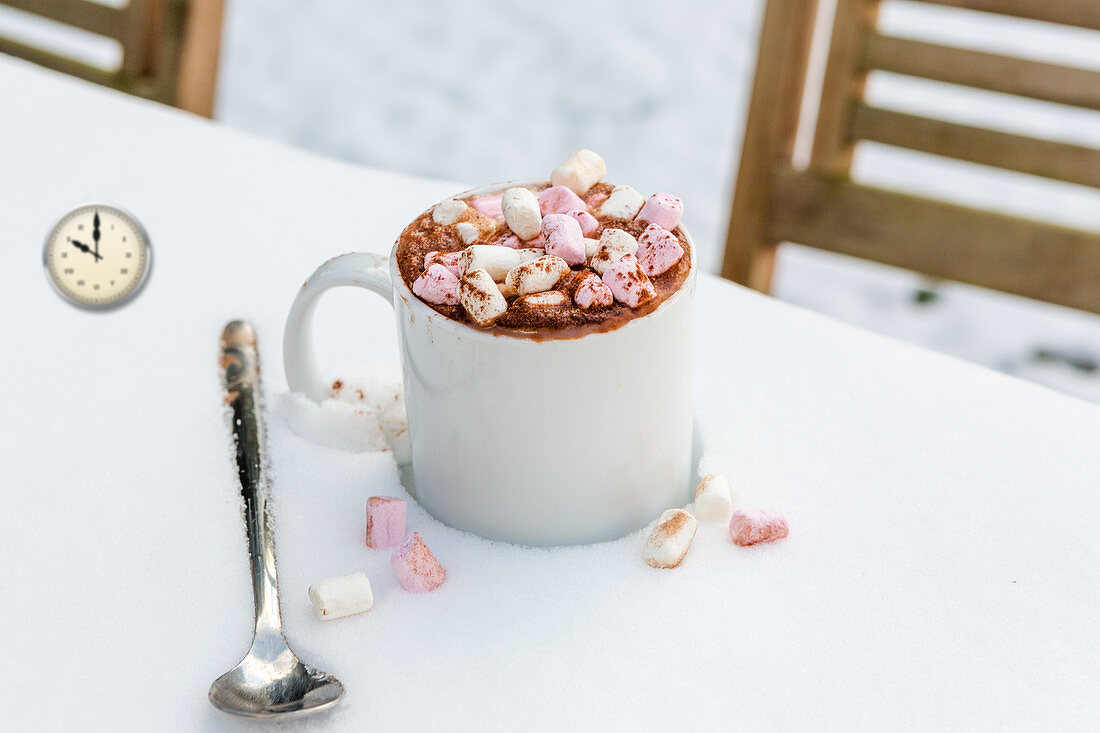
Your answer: 10.00
